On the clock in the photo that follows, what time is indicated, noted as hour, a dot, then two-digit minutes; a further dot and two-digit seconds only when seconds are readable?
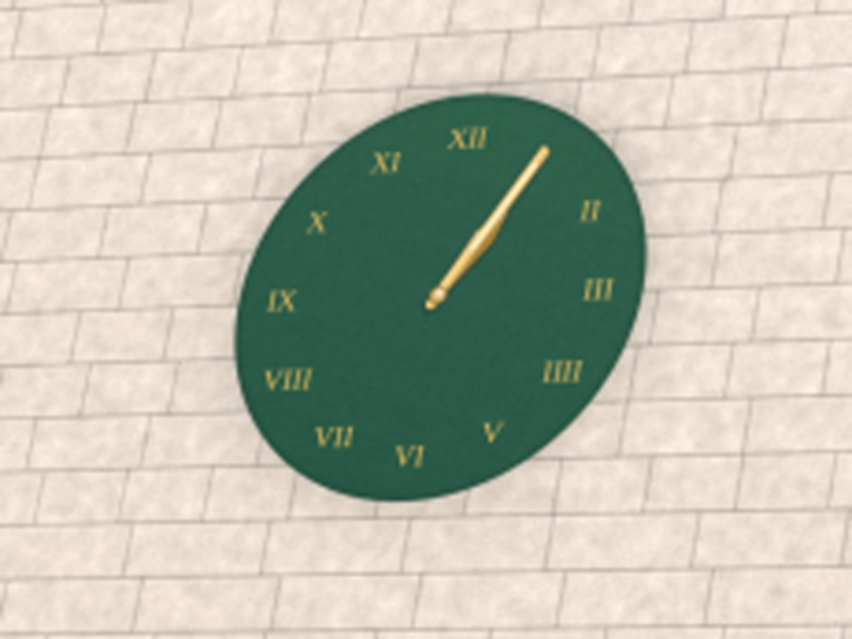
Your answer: 1.05
